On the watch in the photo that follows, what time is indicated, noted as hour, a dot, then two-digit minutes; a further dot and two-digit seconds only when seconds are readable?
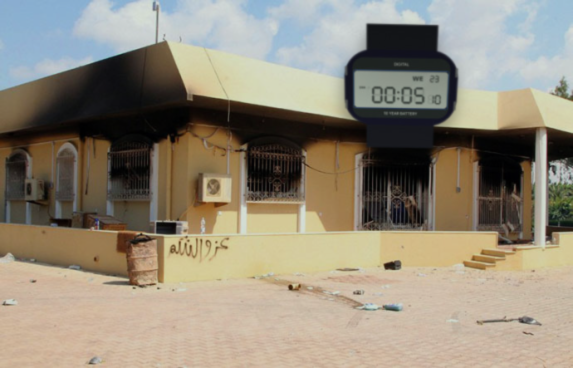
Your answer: 0.05
